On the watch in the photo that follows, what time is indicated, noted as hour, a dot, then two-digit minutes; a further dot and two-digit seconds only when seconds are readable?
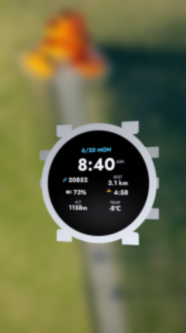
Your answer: 8.40
